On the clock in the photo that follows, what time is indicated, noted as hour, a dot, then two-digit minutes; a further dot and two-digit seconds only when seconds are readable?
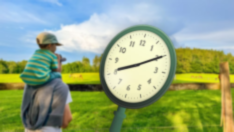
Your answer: 8.10
